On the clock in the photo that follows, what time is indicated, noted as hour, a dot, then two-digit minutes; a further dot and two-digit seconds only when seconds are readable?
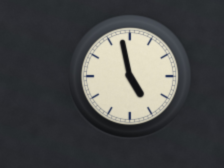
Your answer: 4.58
